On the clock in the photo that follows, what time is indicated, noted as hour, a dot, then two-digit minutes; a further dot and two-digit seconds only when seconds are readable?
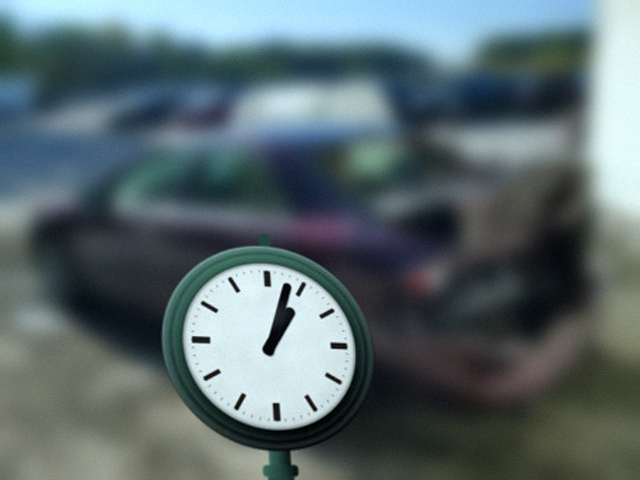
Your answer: 1.03
